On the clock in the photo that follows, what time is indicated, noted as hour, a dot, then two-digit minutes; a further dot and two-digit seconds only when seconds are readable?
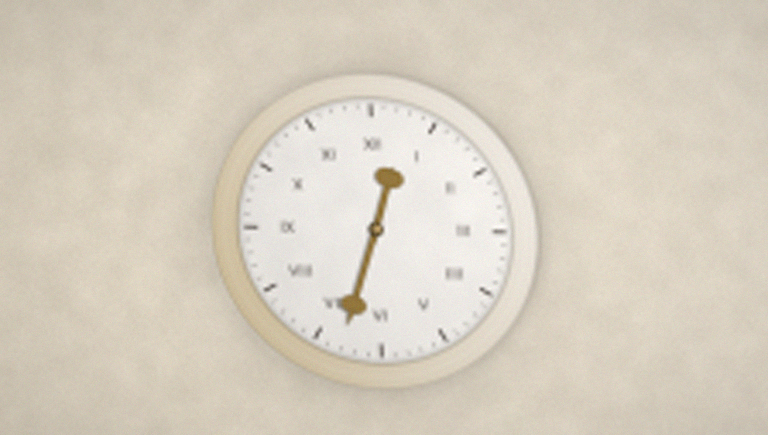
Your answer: 12.33
